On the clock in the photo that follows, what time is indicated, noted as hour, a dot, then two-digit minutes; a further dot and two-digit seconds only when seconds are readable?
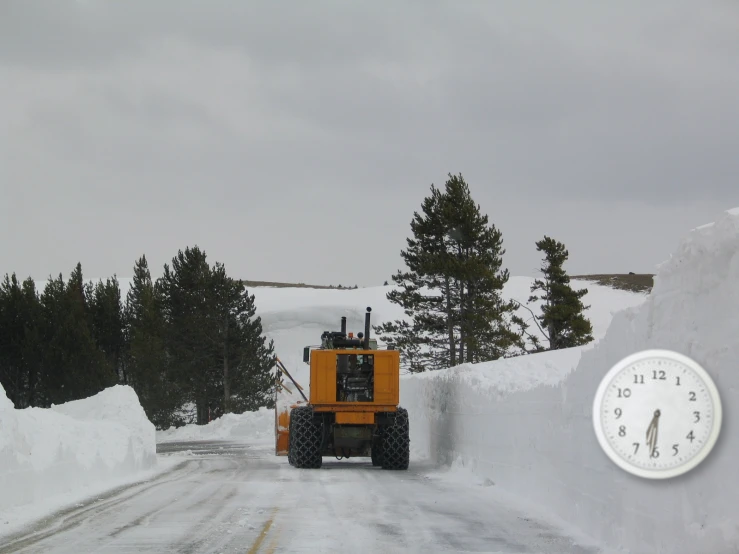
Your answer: 6.31
